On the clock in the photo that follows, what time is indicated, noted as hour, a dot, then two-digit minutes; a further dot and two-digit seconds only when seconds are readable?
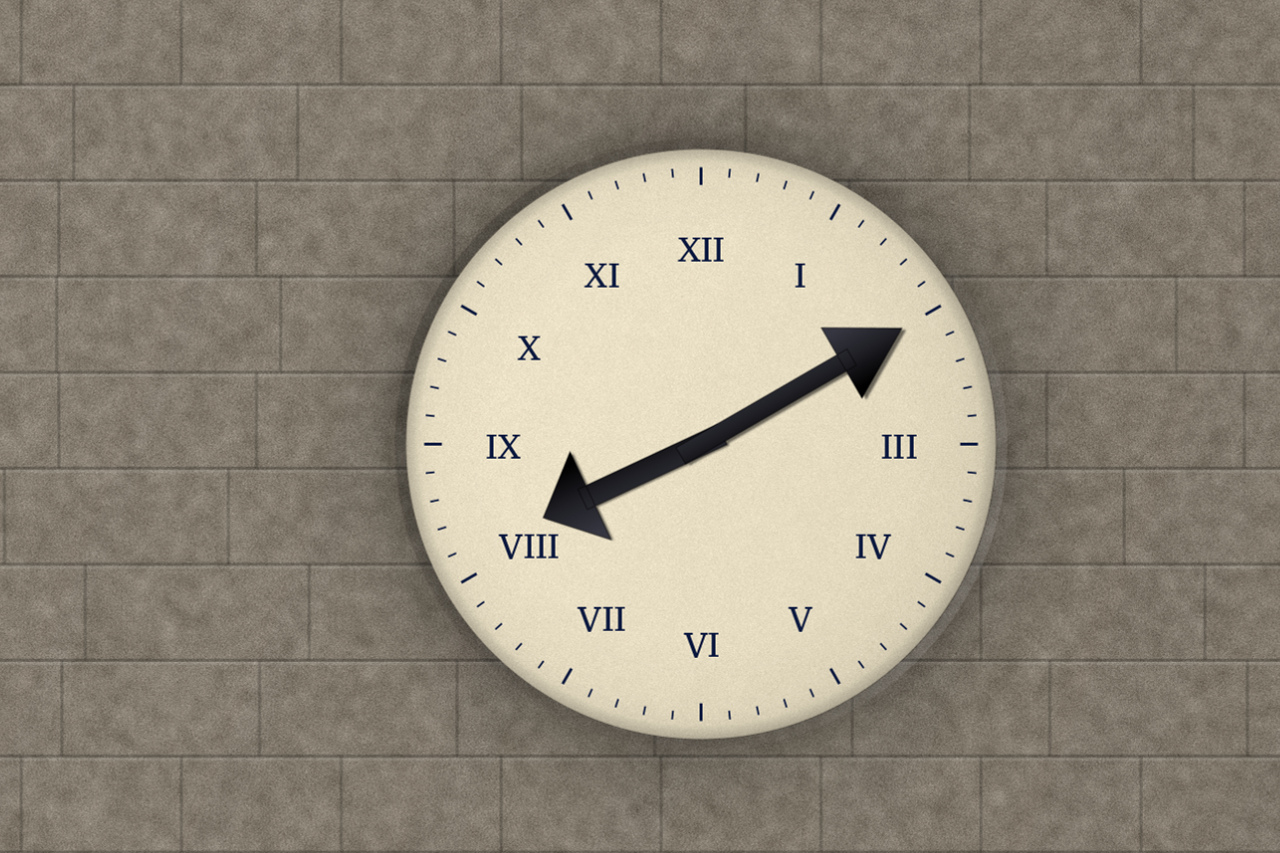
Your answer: 8.10
